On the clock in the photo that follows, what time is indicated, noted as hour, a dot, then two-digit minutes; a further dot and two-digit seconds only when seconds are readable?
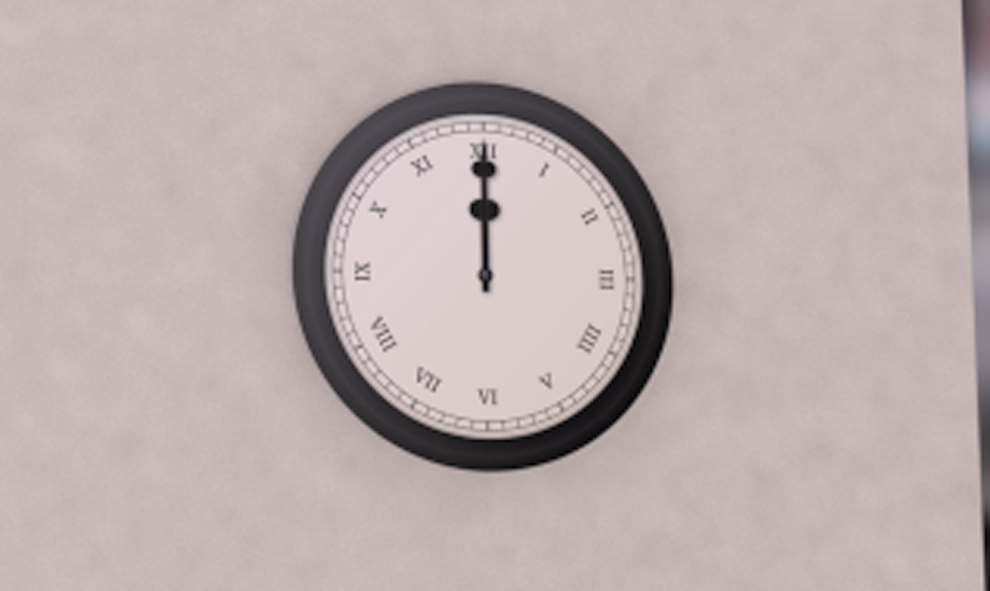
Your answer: 12.00
